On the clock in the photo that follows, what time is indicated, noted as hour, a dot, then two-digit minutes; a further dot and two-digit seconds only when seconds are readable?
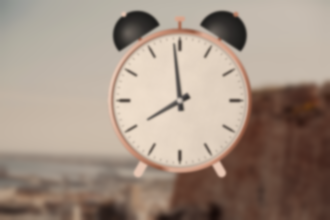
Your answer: 7.59
